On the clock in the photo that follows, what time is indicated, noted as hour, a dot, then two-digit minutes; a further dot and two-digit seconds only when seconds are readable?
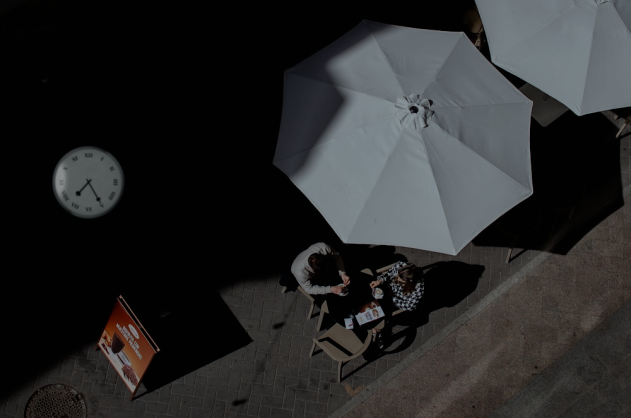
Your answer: 7.25
